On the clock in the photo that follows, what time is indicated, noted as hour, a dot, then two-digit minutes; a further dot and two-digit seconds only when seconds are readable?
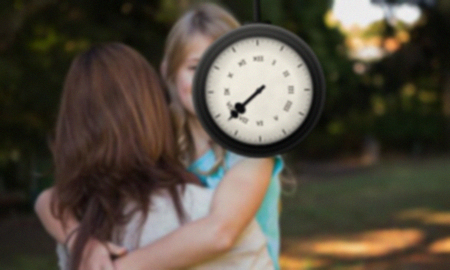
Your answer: 7.38
